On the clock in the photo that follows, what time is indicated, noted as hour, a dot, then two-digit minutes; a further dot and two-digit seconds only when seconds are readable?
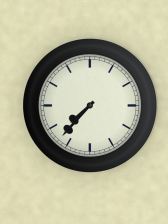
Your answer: 7.37
